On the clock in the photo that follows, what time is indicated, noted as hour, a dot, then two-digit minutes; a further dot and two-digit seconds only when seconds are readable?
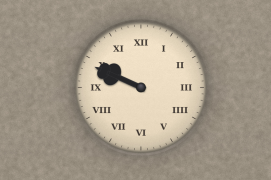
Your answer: 9.49
